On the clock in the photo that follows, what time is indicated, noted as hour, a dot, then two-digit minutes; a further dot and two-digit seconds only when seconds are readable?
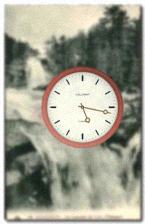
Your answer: 5.17
